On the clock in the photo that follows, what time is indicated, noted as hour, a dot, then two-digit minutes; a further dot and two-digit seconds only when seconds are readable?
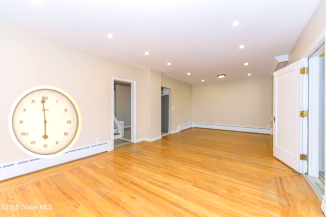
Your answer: 5.59
